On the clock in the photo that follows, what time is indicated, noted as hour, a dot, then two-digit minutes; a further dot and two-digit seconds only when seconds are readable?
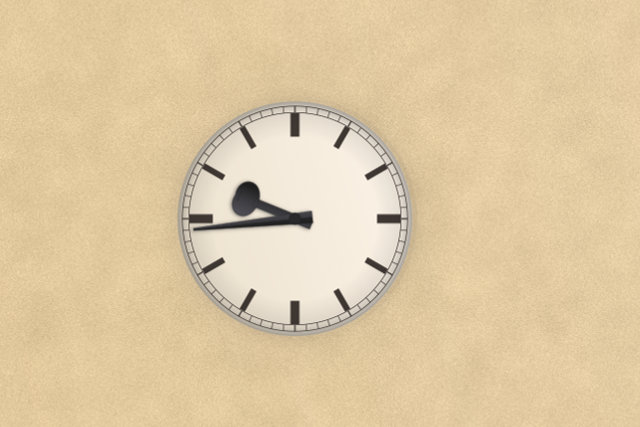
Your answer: 9.44
